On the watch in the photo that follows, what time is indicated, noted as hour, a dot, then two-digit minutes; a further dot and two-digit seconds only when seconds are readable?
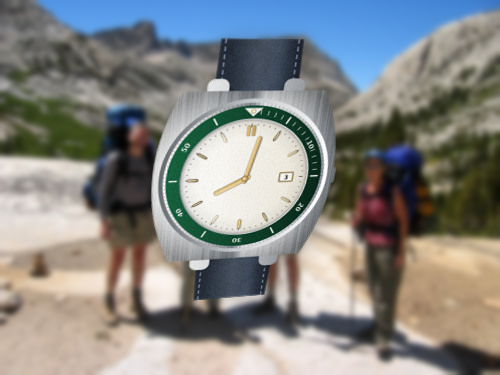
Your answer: 8.02
